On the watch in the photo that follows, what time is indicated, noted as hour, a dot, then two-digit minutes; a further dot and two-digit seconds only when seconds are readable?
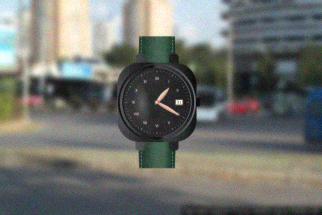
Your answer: 1.20
